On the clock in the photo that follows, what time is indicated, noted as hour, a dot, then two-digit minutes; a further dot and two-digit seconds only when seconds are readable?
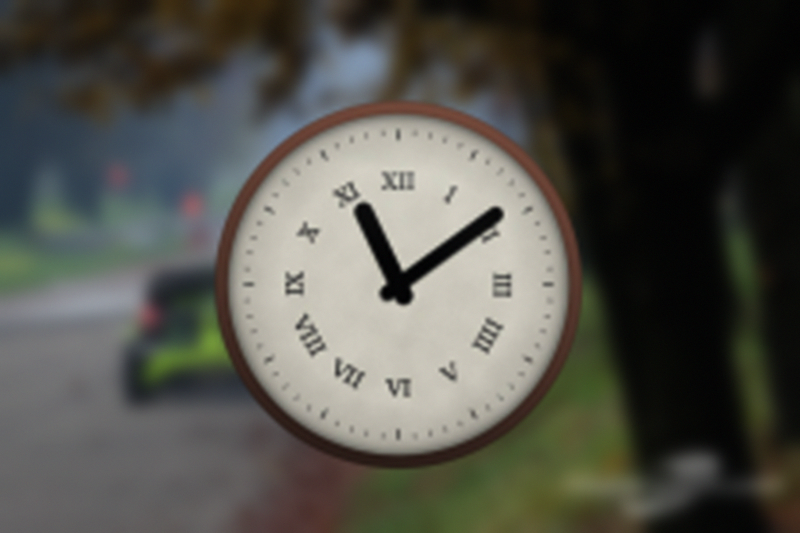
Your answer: 11.09
